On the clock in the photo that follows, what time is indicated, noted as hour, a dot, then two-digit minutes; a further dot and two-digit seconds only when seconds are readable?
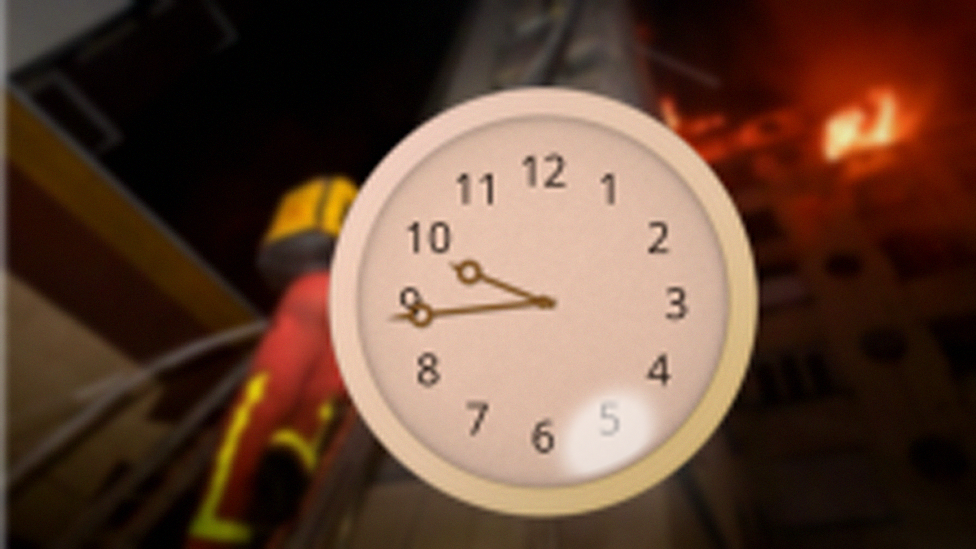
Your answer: 9.44
